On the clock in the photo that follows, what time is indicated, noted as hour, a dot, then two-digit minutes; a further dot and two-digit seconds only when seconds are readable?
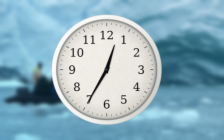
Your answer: 12.35
